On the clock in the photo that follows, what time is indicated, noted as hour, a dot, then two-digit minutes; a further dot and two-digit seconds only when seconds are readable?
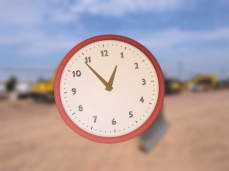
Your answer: 12.54
